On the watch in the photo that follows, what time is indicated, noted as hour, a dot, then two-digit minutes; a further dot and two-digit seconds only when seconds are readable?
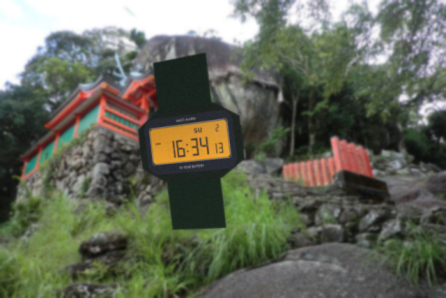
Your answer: 16.34.13
